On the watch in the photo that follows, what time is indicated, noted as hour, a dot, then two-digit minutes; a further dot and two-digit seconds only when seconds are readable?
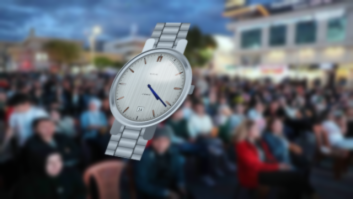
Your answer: 4.21
